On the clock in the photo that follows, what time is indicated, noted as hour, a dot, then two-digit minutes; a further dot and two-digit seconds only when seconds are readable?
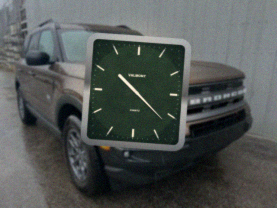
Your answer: 10.22
